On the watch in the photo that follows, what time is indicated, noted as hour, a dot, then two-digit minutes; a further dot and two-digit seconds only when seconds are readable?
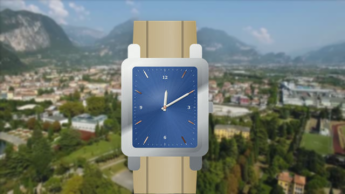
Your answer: 12.10
